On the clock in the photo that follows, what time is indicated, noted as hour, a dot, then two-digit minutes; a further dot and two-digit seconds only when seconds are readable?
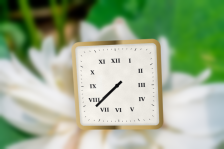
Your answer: 7.38
